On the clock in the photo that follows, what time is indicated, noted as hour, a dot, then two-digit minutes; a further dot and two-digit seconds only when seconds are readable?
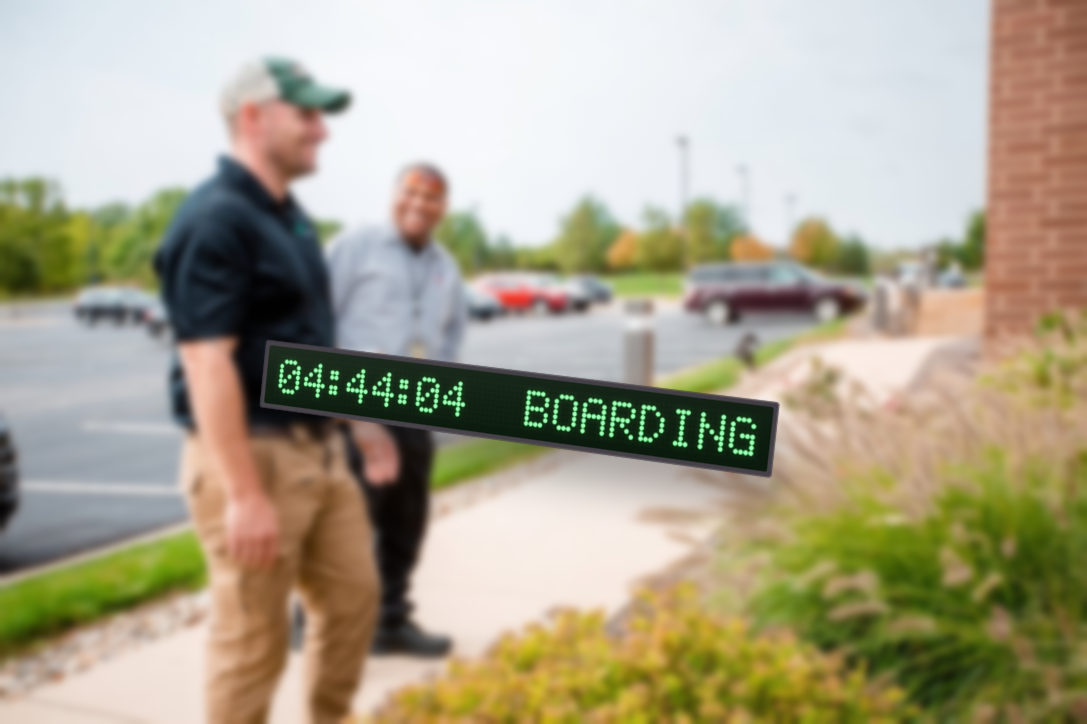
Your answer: 4.44.04
